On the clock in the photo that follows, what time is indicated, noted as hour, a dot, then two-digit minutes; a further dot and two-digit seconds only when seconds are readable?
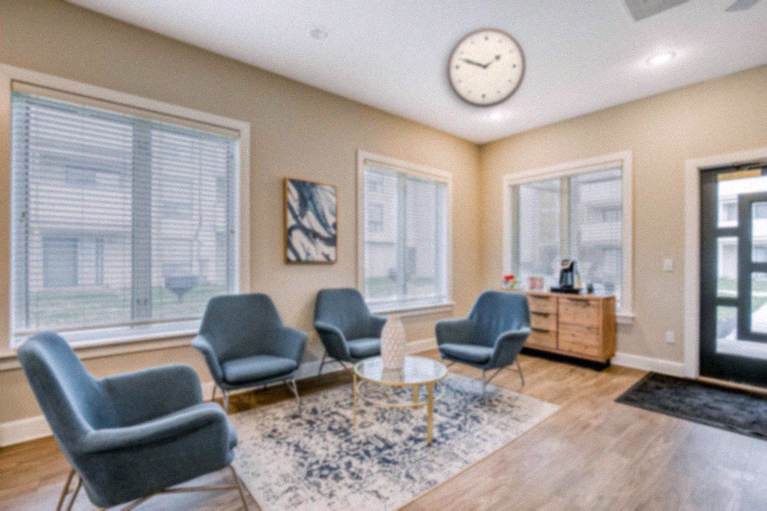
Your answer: 1.48
